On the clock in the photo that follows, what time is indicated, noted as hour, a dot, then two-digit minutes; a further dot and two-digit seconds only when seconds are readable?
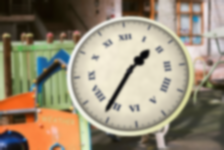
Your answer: 1.36
